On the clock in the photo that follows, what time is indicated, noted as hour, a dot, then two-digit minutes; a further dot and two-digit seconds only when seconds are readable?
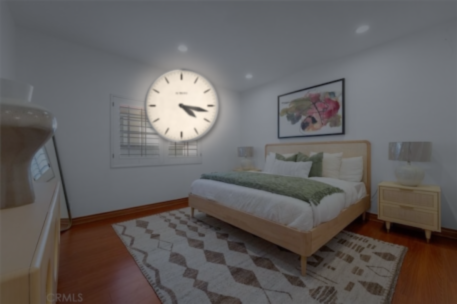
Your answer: 4.17
